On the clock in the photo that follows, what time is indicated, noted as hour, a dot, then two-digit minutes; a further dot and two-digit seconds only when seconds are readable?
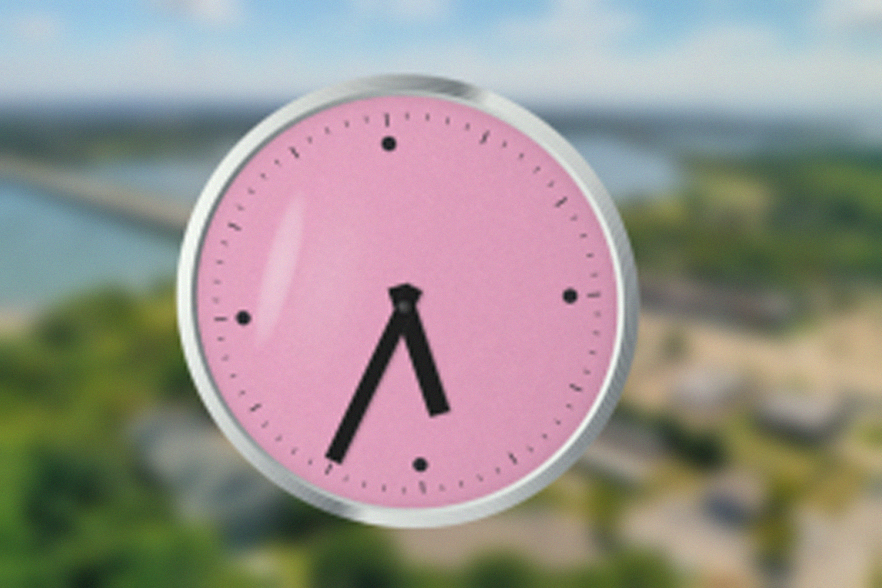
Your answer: 5.35
